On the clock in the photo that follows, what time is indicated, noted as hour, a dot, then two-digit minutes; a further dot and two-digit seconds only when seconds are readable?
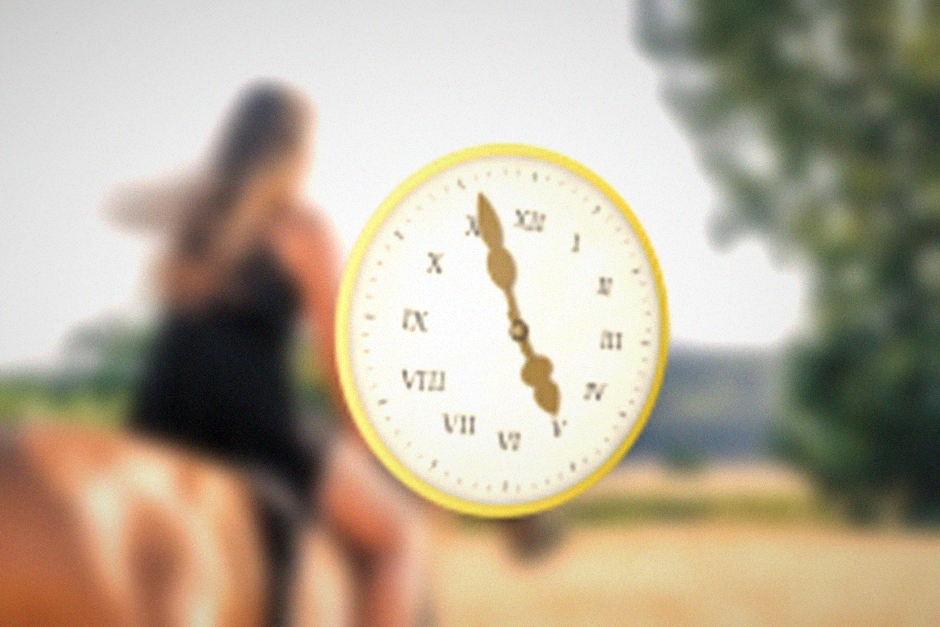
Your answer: 4.56
